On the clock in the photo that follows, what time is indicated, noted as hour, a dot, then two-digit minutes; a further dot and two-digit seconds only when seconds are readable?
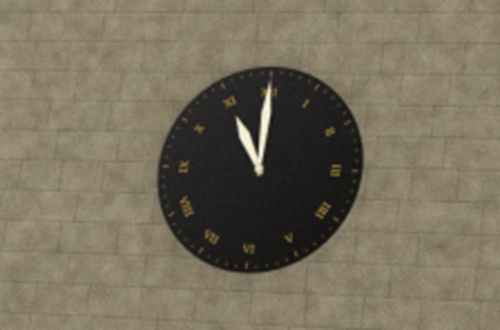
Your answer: 11.00
